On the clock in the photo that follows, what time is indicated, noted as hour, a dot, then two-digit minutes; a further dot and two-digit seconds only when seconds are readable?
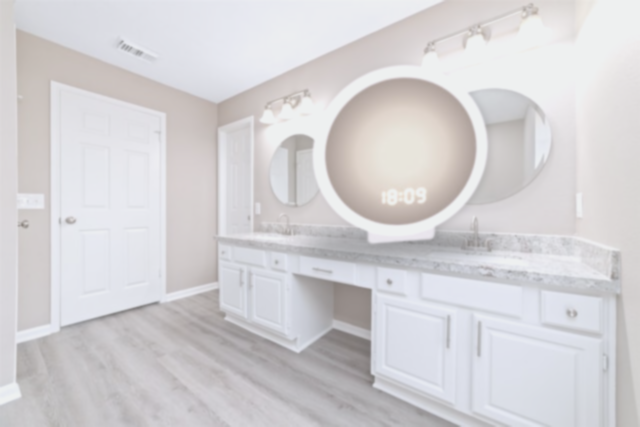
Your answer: 18.09
